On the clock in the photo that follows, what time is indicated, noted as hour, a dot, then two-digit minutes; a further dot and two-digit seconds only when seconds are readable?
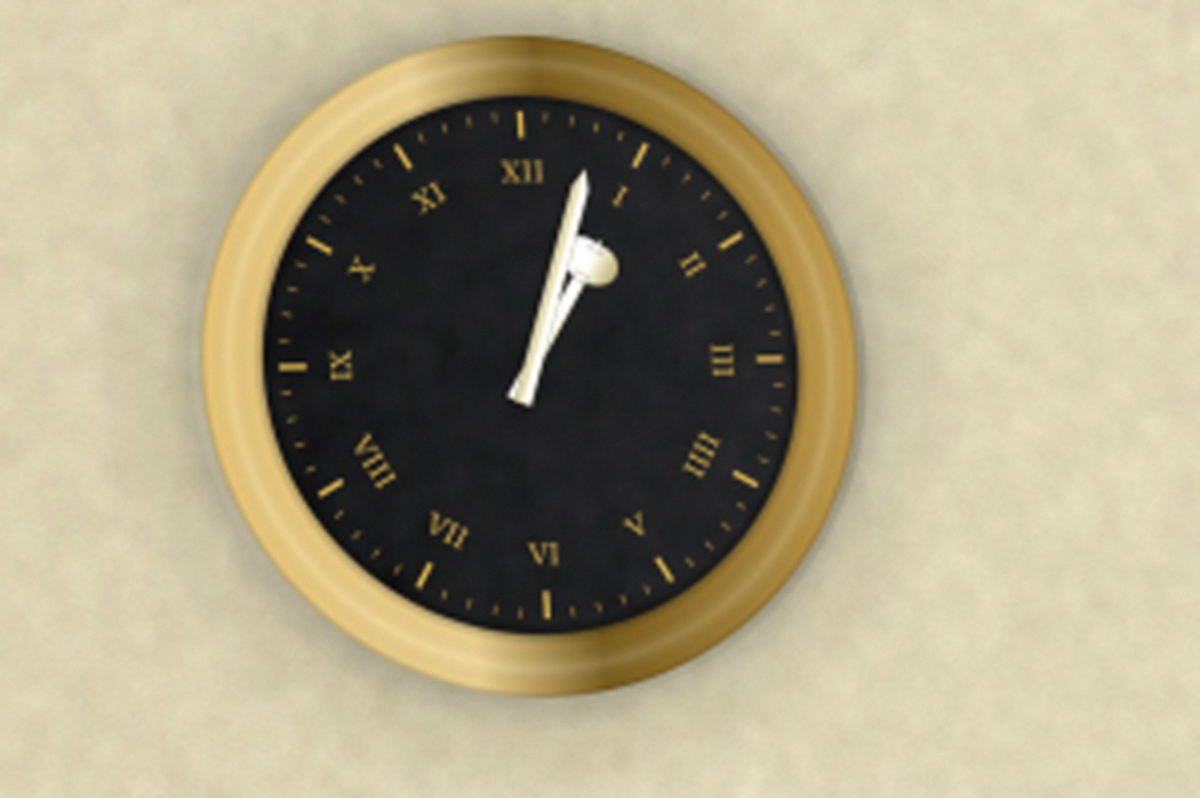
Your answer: 1.03
